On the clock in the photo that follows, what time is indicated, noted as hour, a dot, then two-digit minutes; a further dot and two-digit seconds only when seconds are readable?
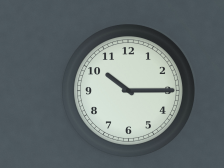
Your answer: 10.15
